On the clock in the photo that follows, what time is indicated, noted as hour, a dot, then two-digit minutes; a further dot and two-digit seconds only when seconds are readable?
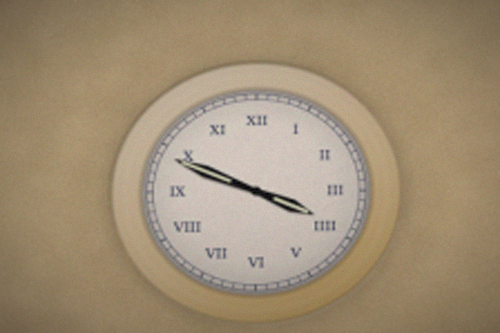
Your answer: 3.49
